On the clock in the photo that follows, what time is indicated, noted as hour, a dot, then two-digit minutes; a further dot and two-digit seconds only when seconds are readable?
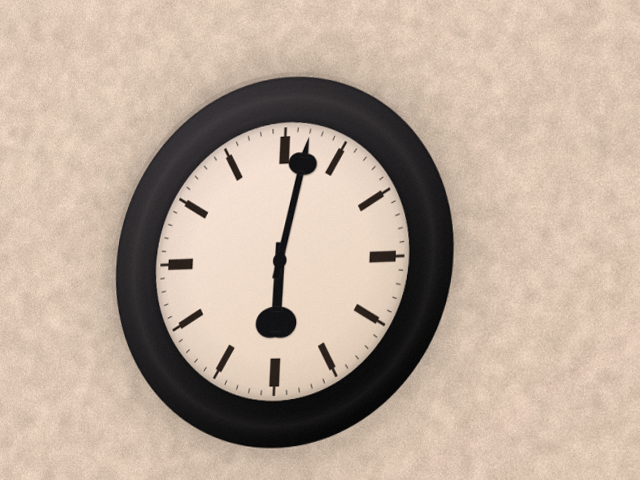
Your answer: 6.02
